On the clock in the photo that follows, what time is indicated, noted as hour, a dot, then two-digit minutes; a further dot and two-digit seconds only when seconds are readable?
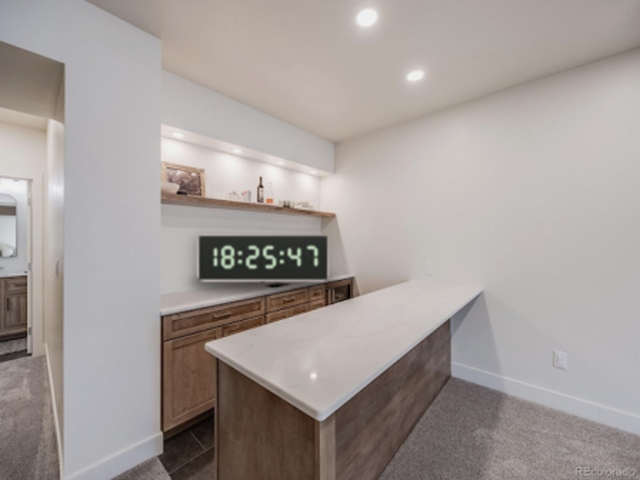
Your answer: 18.25.47
